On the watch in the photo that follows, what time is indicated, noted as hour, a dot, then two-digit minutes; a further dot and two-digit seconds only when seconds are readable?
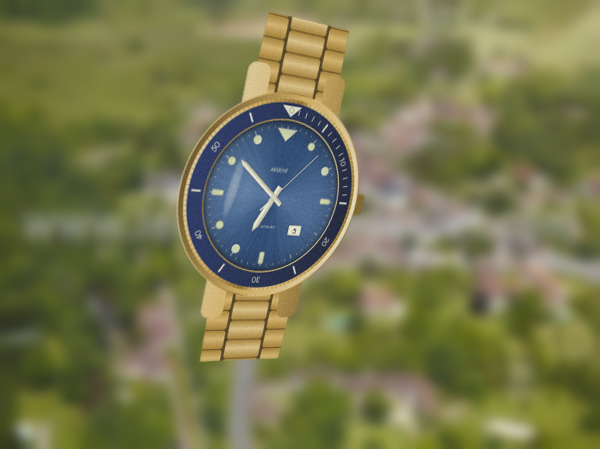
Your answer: 6.51.07
